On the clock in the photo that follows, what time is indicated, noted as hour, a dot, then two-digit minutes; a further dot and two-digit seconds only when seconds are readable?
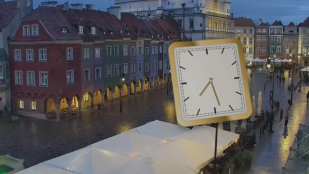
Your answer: 7.28
